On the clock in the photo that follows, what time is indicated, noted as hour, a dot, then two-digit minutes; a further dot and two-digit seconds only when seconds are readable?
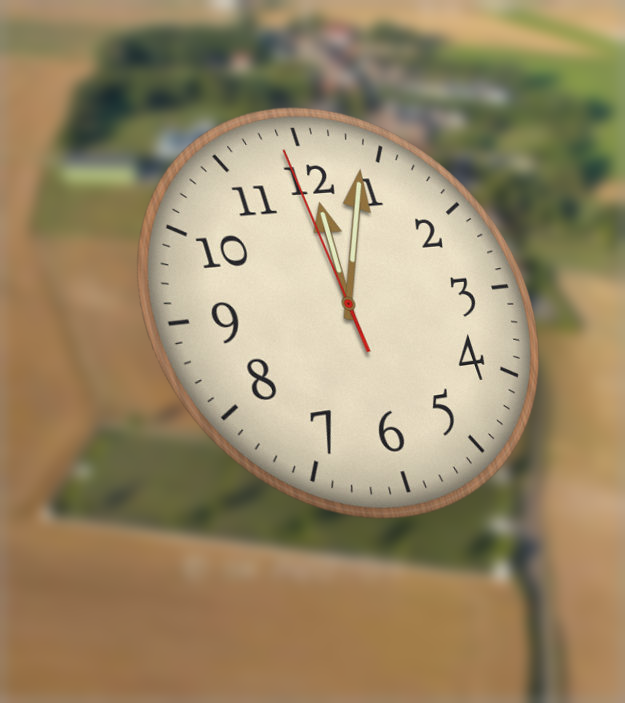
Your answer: 12.03.59
